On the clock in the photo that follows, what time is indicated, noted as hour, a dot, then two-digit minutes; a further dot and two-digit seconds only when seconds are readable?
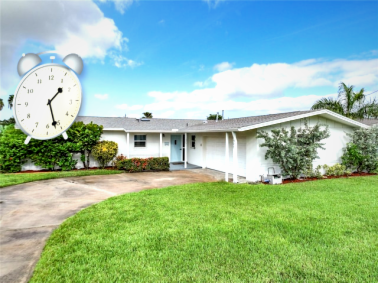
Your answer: 1.27
